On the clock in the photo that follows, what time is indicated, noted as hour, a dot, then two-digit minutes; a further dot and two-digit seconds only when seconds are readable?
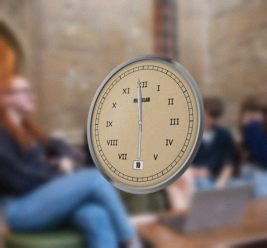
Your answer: 5.59
